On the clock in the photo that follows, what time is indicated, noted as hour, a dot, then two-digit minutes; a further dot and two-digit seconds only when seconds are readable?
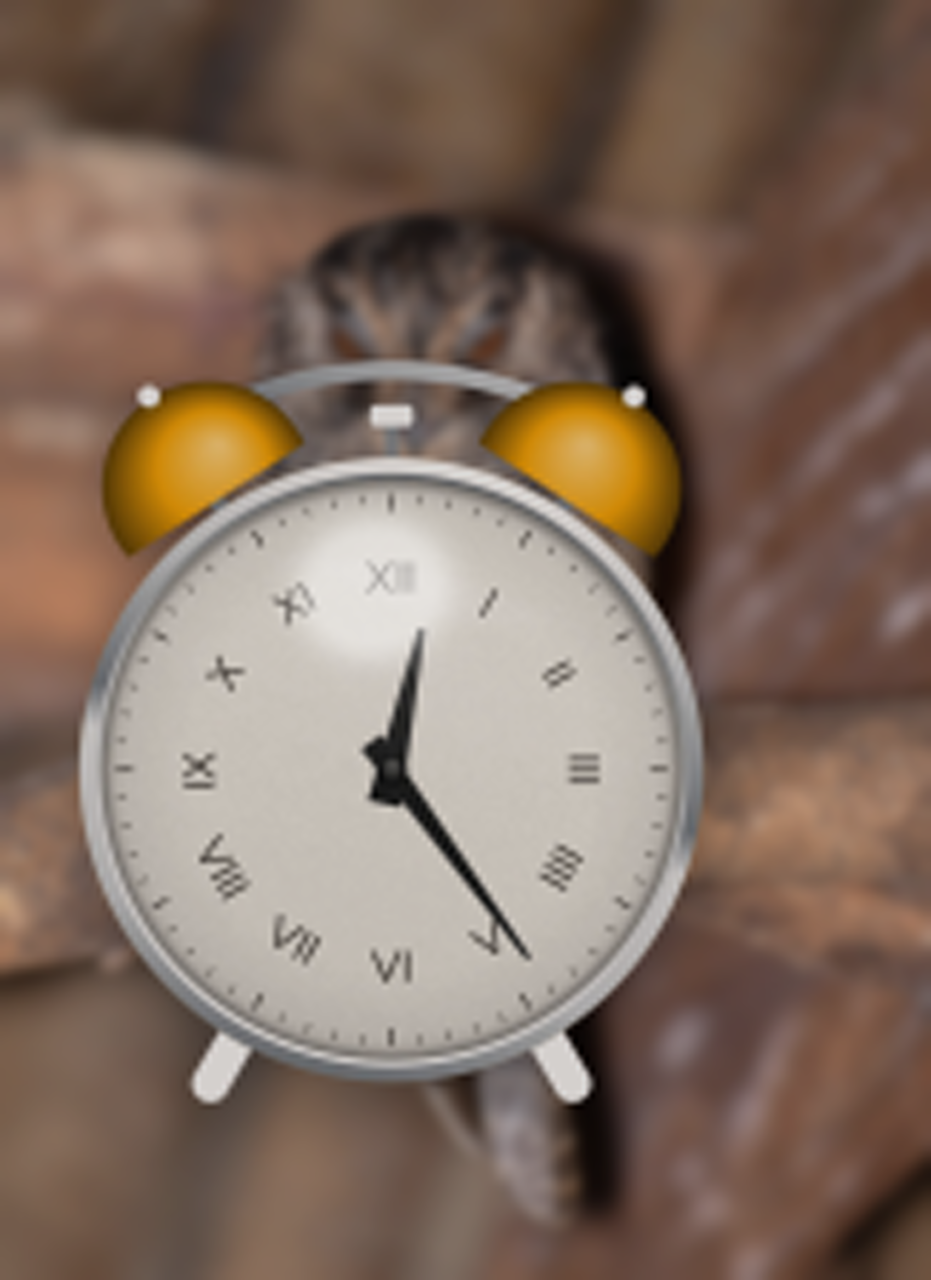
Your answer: 12.24
